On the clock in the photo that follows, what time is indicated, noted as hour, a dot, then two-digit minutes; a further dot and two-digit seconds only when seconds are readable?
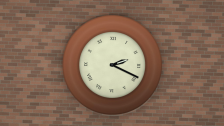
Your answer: 2.19
